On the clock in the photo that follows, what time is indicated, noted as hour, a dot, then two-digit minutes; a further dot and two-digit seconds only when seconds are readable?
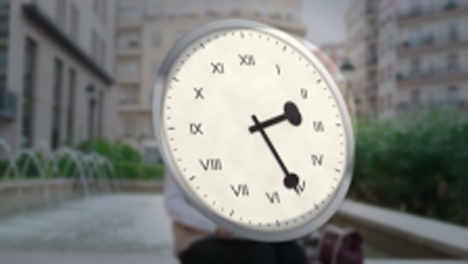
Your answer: 2.26
